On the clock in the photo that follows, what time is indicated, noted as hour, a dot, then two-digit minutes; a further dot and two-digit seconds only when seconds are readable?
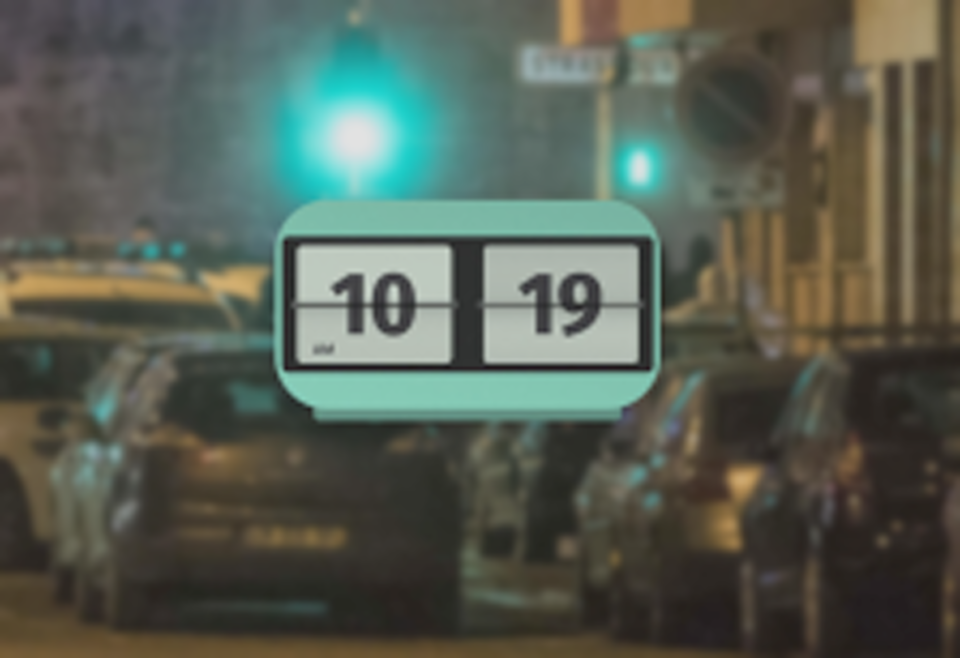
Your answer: 10.19
